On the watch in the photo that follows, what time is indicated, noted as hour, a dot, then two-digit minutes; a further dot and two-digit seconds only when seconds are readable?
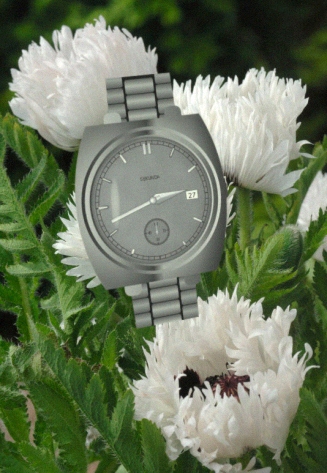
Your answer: 2.42
